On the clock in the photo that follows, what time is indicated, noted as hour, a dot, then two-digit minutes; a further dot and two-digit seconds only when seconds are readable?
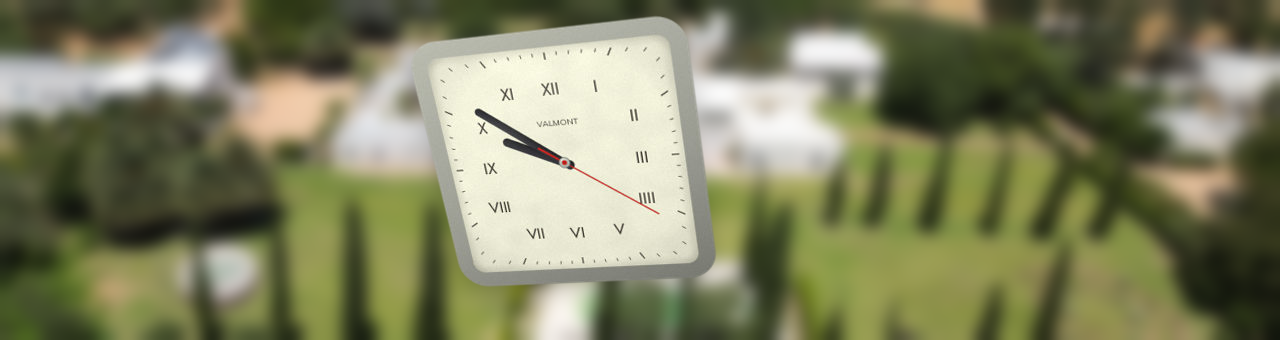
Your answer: 9.51.21
